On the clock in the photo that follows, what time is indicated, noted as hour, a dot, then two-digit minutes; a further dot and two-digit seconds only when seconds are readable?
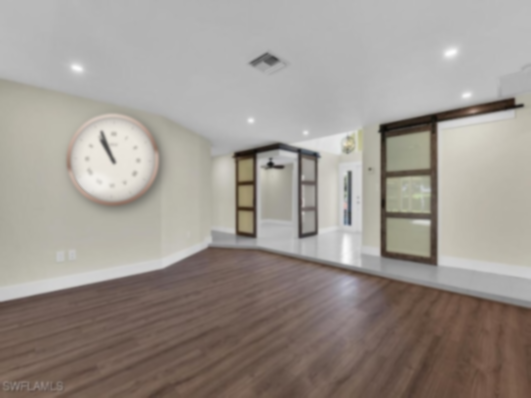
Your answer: 10.56
